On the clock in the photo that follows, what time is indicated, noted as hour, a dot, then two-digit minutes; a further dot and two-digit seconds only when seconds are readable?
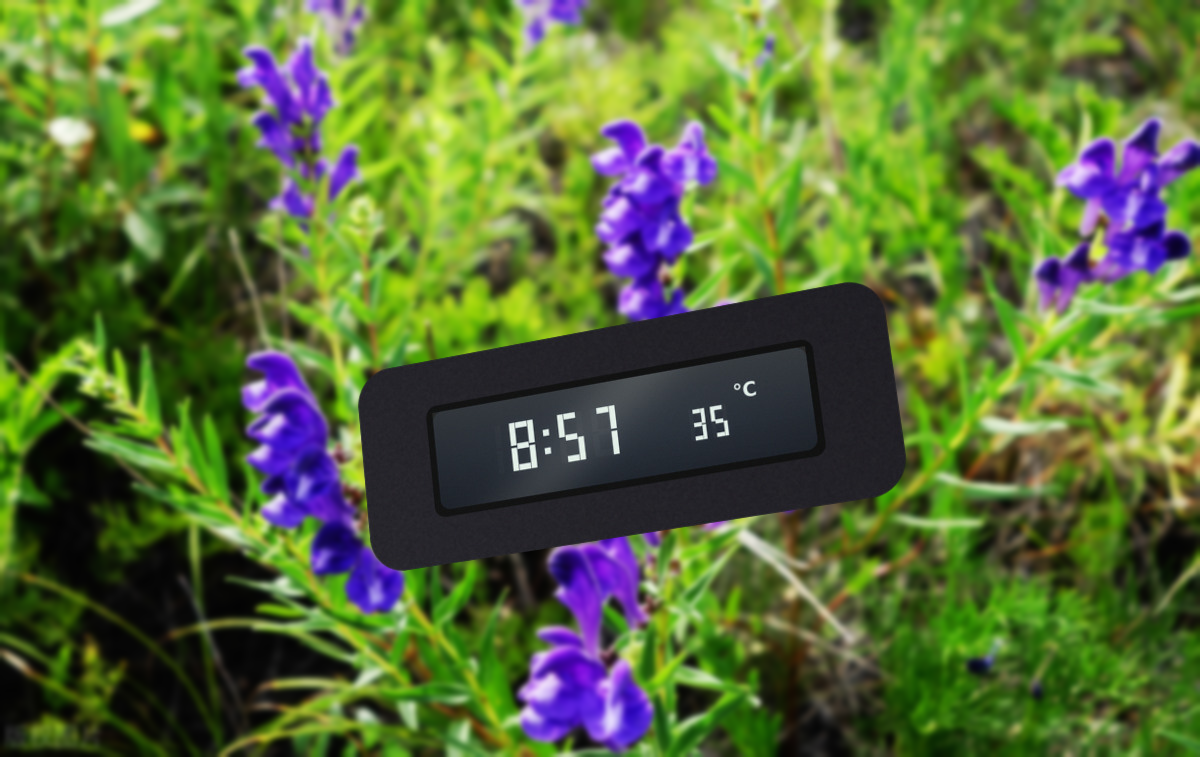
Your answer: 8.57
